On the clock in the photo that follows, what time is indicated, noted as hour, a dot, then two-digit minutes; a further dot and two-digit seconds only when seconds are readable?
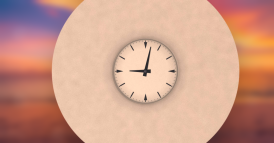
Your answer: 9.02
